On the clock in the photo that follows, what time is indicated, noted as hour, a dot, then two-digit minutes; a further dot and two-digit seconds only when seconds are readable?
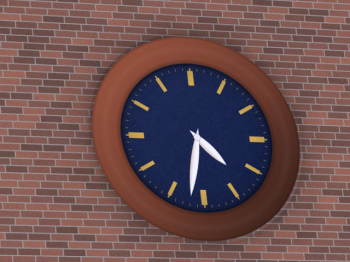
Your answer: 4.32
